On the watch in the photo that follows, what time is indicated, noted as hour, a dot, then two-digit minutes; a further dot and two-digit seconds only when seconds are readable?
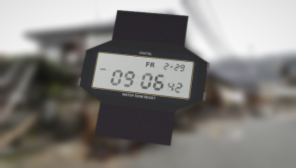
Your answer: 9.06.42
